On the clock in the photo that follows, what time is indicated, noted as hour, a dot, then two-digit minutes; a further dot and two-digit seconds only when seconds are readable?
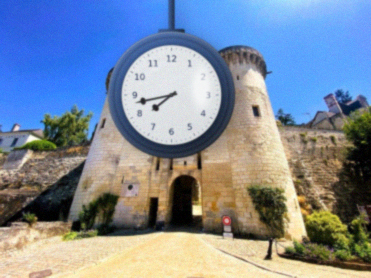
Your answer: 7.43
